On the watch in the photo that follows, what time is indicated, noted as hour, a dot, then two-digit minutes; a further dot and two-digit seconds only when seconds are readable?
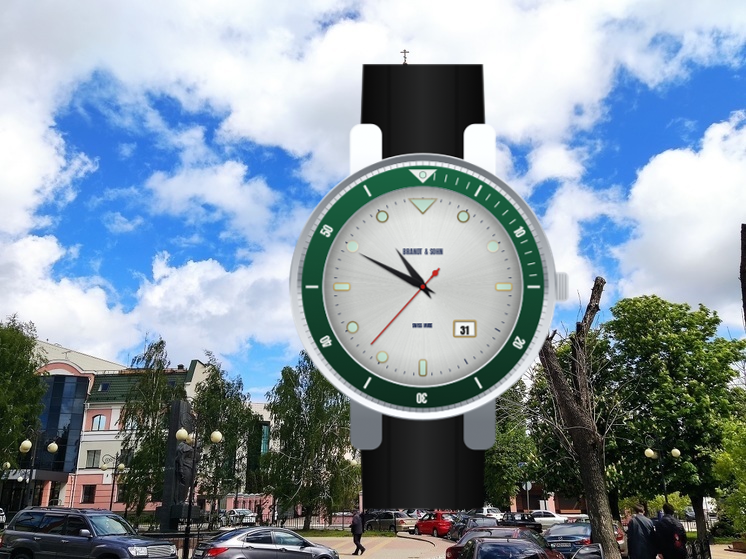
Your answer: 10.49.37
